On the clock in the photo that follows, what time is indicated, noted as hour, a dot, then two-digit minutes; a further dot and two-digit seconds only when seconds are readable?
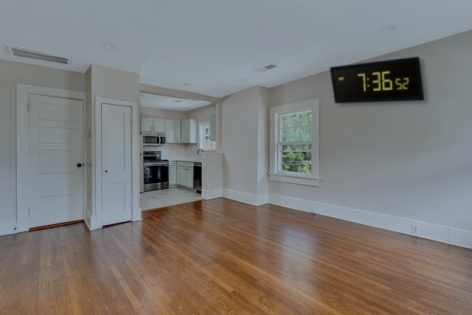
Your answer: 7.36.52
